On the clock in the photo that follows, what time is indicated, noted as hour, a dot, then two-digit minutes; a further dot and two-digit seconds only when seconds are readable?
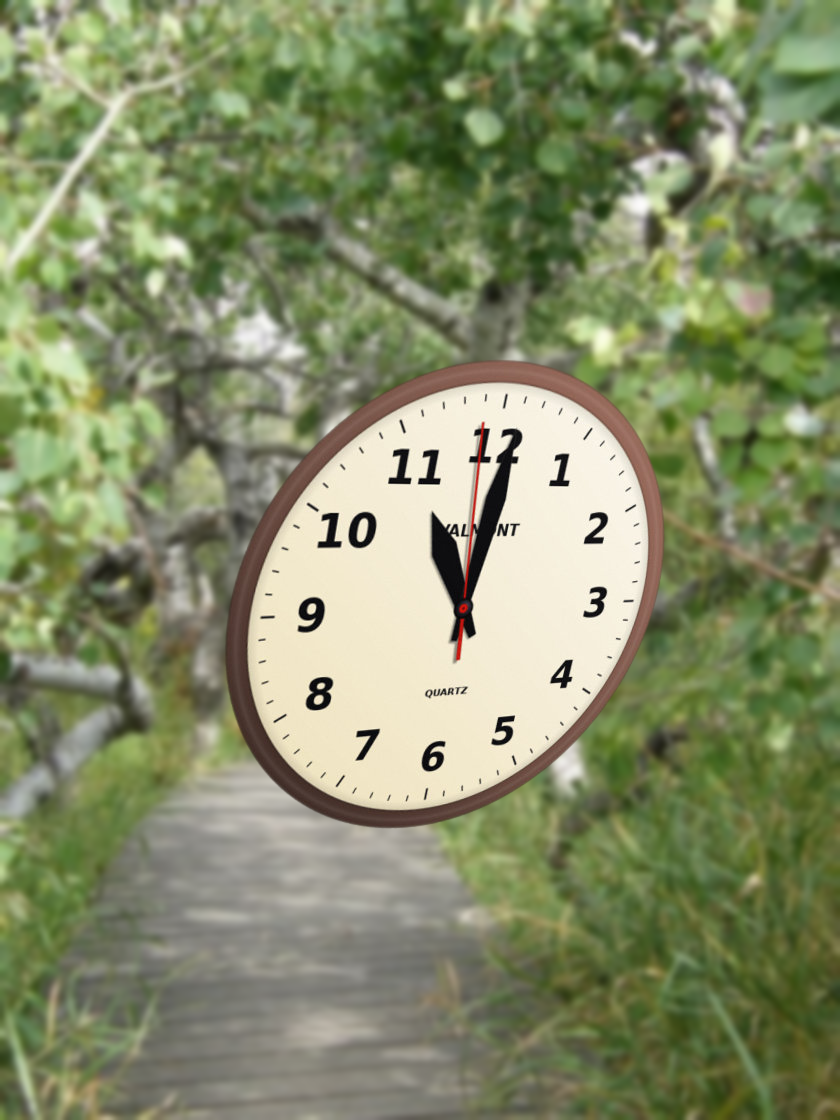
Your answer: 11.00.59
